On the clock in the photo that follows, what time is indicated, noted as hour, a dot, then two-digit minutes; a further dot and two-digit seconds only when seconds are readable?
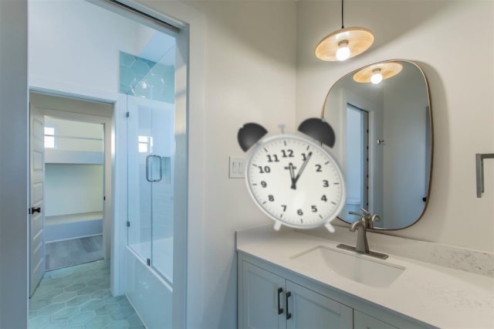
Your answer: 12.06
